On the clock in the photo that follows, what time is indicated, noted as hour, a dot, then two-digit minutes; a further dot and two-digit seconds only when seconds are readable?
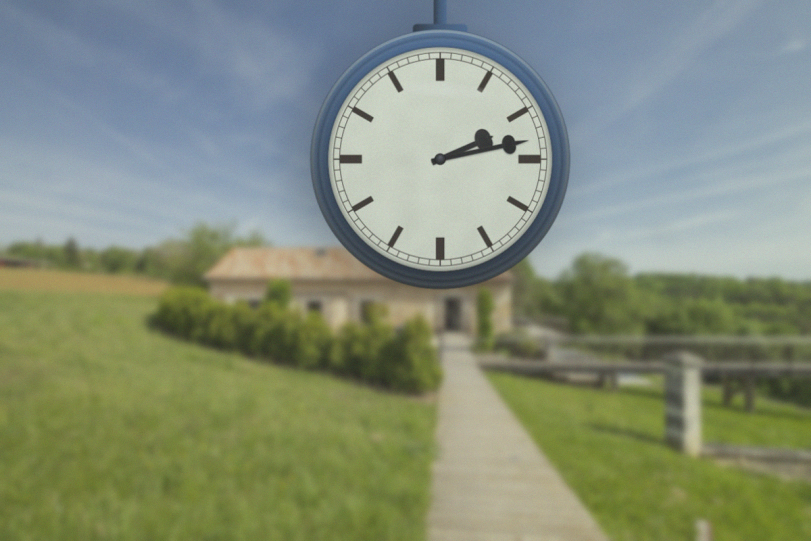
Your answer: 2.13
